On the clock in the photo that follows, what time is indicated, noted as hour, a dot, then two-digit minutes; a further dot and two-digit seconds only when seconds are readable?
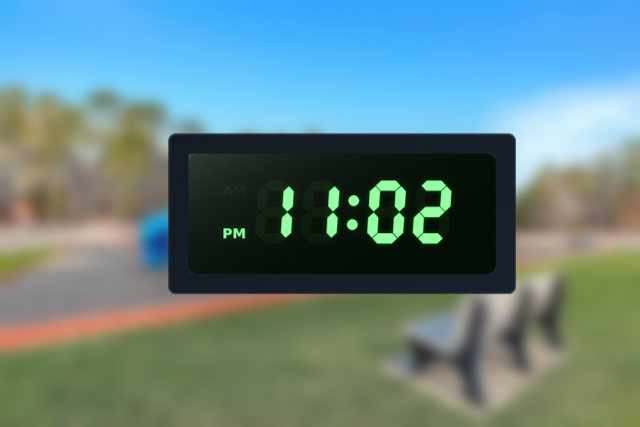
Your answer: 11.02
